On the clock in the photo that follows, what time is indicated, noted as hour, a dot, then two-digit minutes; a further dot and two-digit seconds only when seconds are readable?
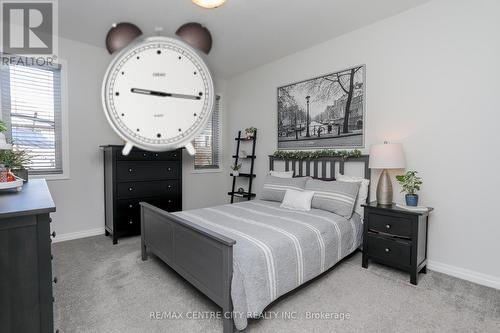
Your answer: 9.16
